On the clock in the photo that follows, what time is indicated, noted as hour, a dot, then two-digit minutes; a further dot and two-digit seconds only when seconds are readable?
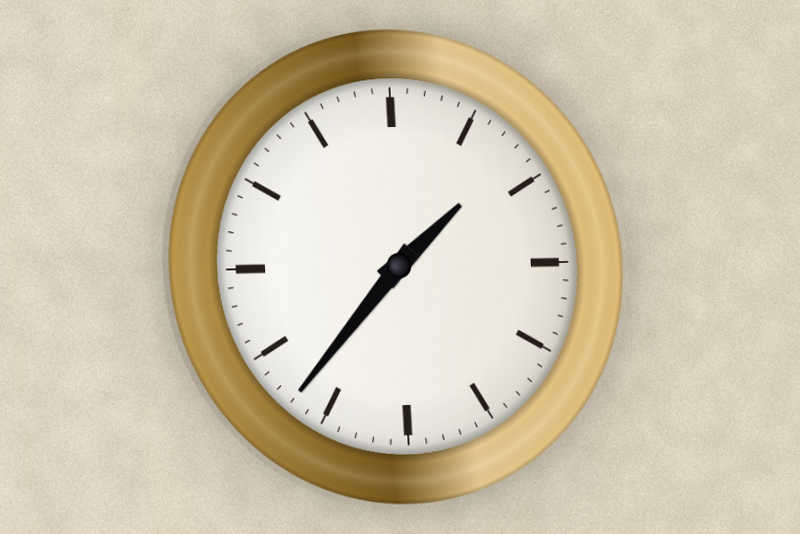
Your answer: 1.37
